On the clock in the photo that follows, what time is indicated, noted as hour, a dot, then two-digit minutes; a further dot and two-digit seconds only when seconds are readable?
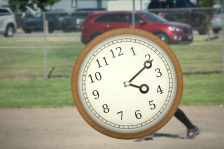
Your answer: 4.11
